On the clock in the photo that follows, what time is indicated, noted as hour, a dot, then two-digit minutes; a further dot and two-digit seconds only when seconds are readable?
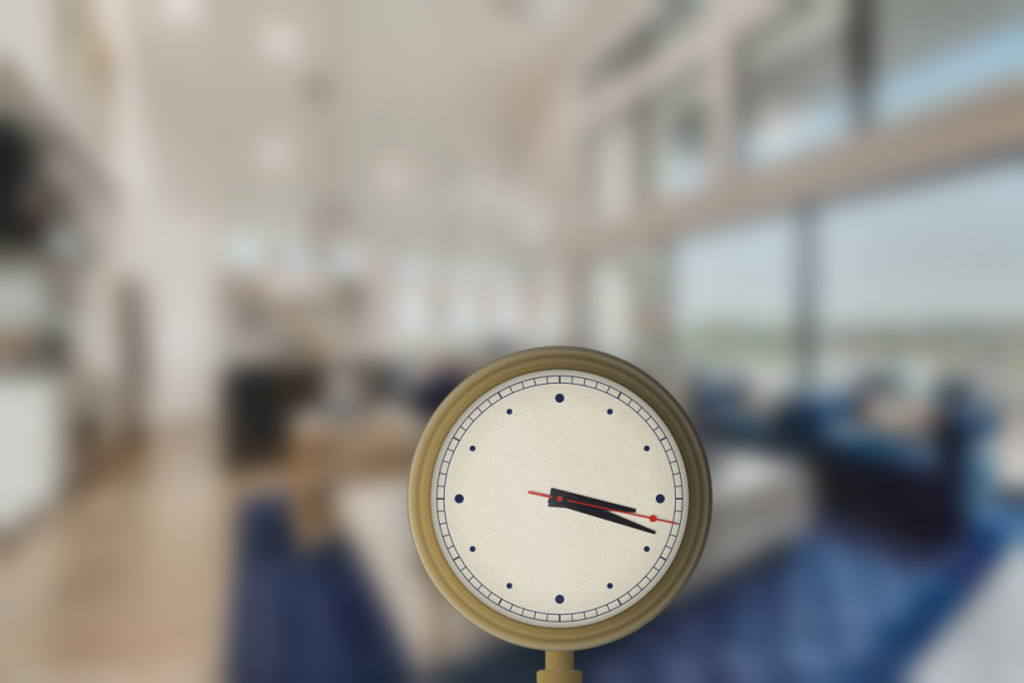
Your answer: 3.18.17
